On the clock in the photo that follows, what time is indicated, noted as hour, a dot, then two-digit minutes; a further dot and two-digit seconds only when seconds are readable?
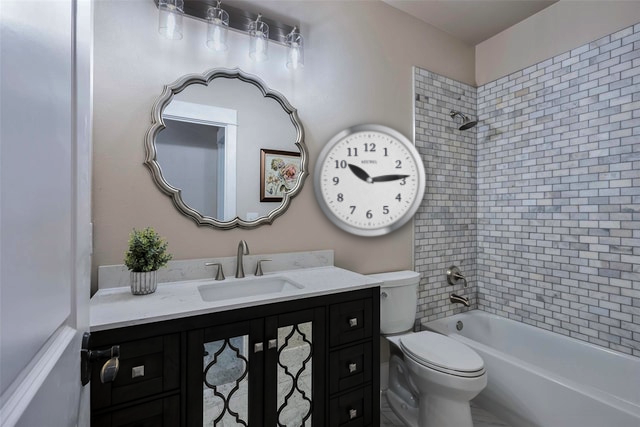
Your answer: 10.14
